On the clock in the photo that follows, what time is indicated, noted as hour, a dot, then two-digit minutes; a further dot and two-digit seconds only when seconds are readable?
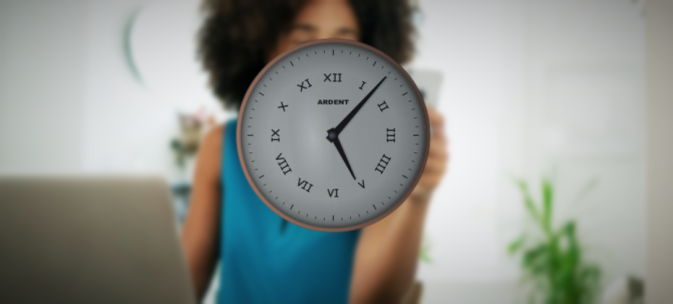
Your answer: 5.07
